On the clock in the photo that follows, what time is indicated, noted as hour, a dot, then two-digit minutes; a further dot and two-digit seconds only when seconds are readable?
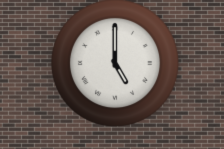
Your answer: 5.00
